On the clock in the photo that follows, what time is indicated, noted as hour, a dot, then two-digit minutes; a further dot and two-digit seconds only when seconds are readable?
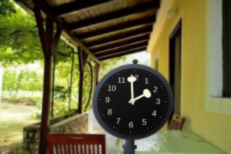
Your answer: 1.59
